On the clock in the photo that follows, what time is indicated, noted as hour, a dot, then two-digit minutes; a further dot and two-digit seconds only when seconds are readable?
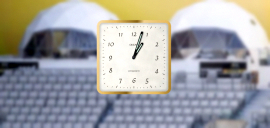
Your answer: 1.03
